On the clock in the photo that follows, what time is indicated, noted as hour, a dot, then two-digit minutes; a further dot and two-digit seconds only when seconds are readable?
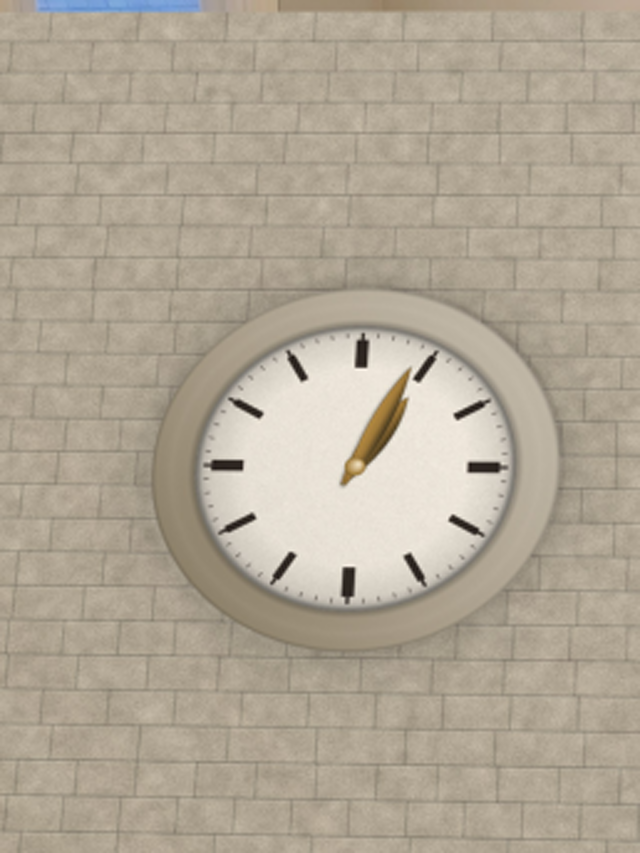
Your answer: 1.04
